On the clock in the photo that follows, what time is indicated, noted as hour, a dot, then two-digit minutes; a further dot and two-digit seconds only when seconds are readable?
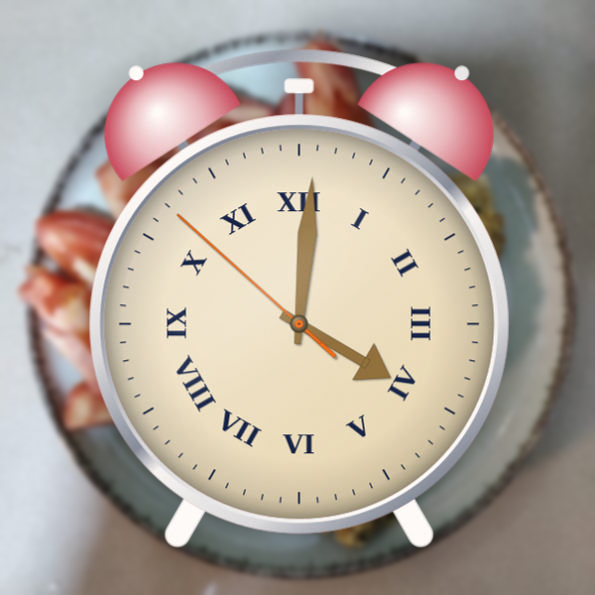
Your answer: 4.00.52
